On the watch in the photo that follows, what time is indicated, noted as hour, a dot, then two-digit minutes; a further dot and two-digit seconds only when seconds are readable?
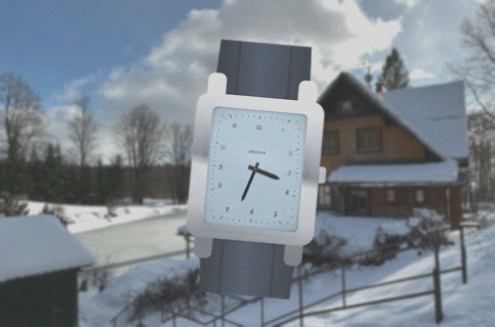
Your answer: 3.33
